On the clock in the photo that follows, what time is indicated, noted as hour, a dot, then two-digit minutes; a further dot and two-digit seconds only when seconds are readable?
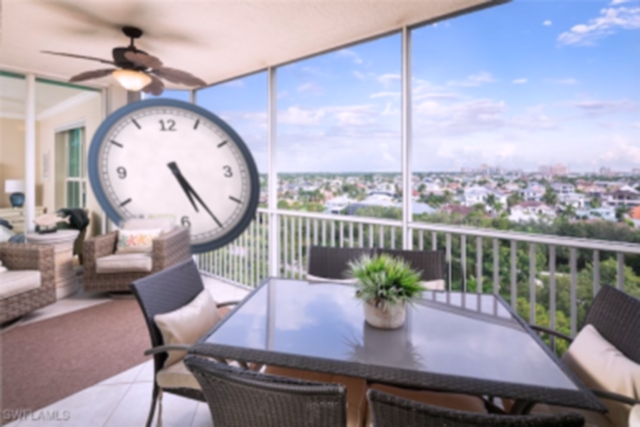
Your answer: 5.25
